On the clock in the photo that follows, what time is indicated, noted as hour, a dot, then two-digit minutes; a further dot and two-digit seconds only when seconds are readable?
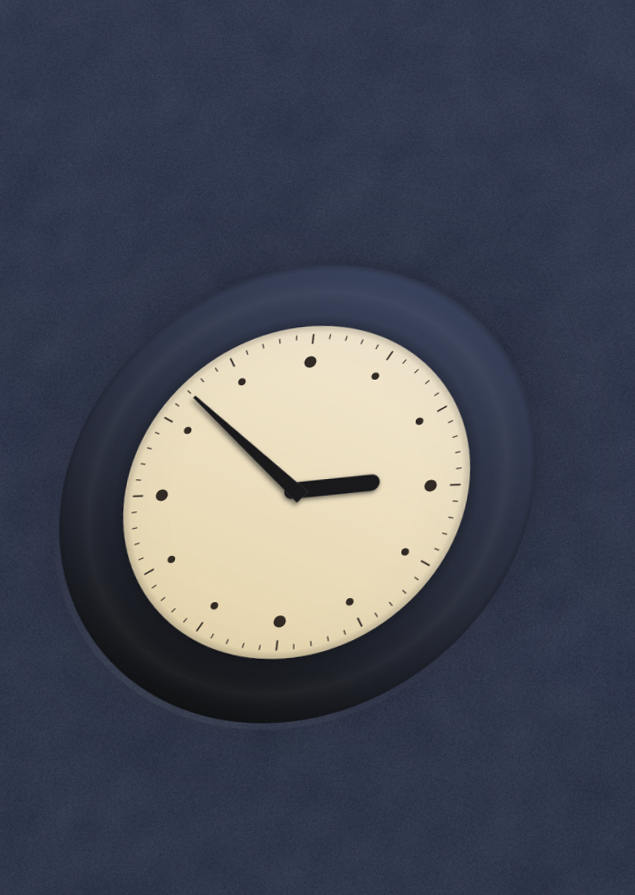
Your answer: 2.52
